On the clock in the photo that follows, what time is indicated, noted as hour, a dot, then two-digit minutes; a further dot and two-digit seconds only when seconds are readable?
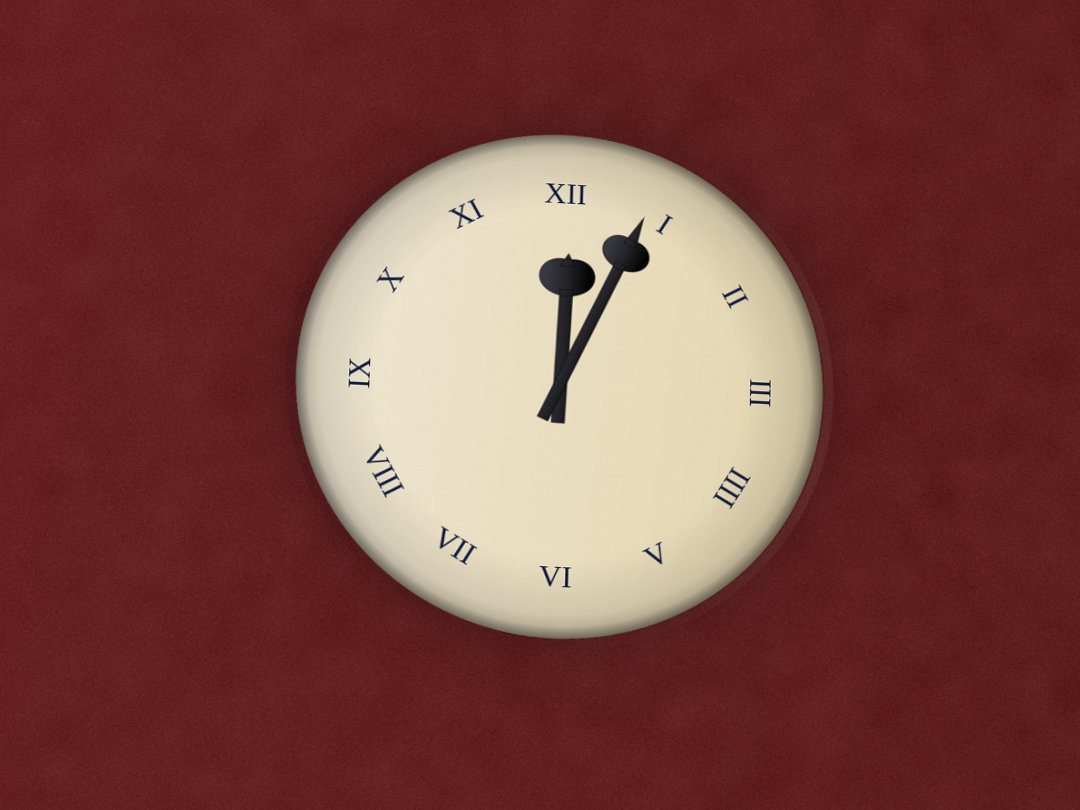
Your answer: 12.04
